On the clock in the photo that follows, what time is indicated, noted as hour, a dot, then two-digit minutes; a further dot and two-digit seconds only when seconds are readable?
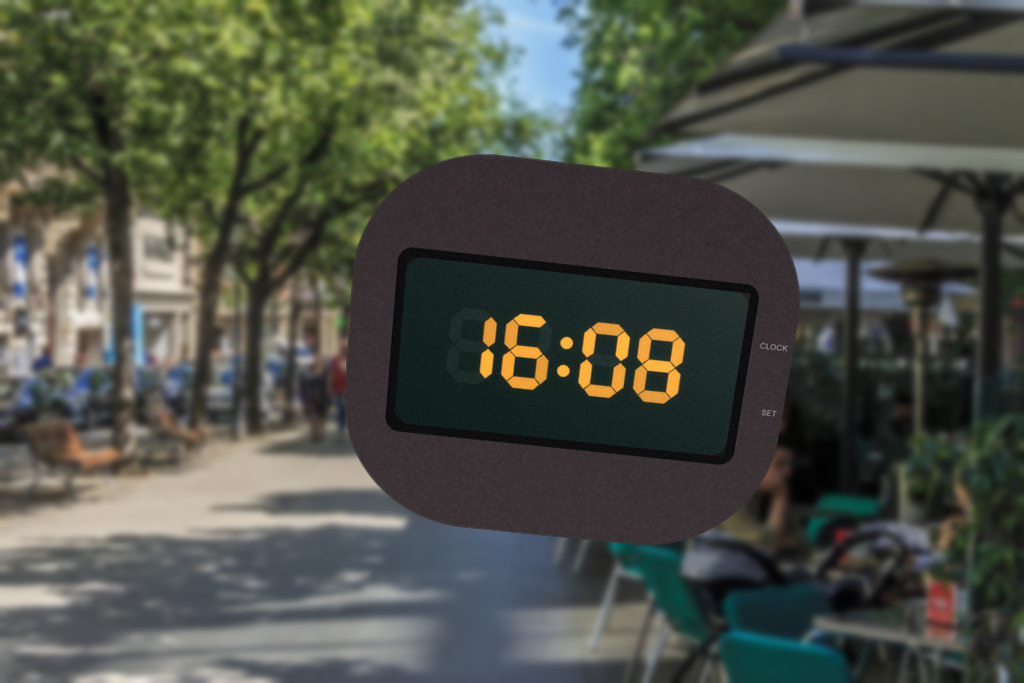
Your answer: 16.08
